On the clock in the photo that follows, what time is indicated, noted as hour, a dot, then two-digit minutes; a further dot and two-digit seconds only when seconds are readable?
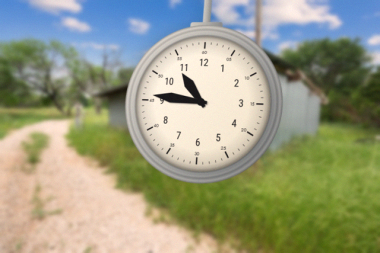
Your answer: 10.46
